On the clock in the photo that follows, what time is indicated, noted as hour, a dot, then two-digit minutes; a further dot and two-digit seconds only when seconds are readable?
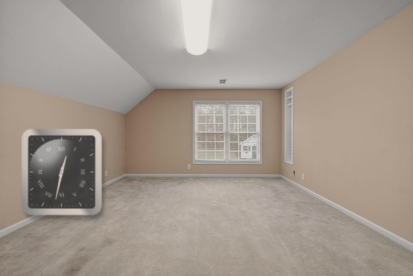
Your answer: 12.32
